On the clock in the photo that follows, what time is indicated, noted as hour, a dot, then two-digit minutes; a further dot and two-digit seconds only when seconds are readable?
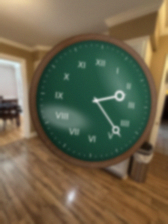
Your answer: 2.23
